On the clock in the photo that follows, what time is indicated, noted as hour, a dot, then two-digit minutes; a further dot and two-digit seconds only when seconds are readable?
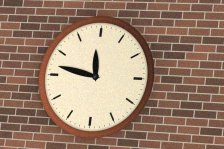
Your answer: 11.47
